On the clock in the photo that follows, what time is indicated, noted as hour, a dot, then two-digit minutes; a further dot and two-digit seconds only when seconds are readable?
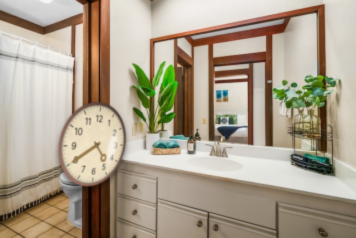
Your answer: 4.40
